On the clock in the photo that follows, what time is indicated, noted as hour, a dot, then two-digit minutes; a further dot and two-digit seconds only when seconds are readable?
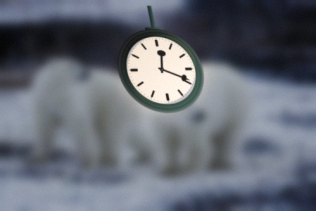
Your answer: 12.19
